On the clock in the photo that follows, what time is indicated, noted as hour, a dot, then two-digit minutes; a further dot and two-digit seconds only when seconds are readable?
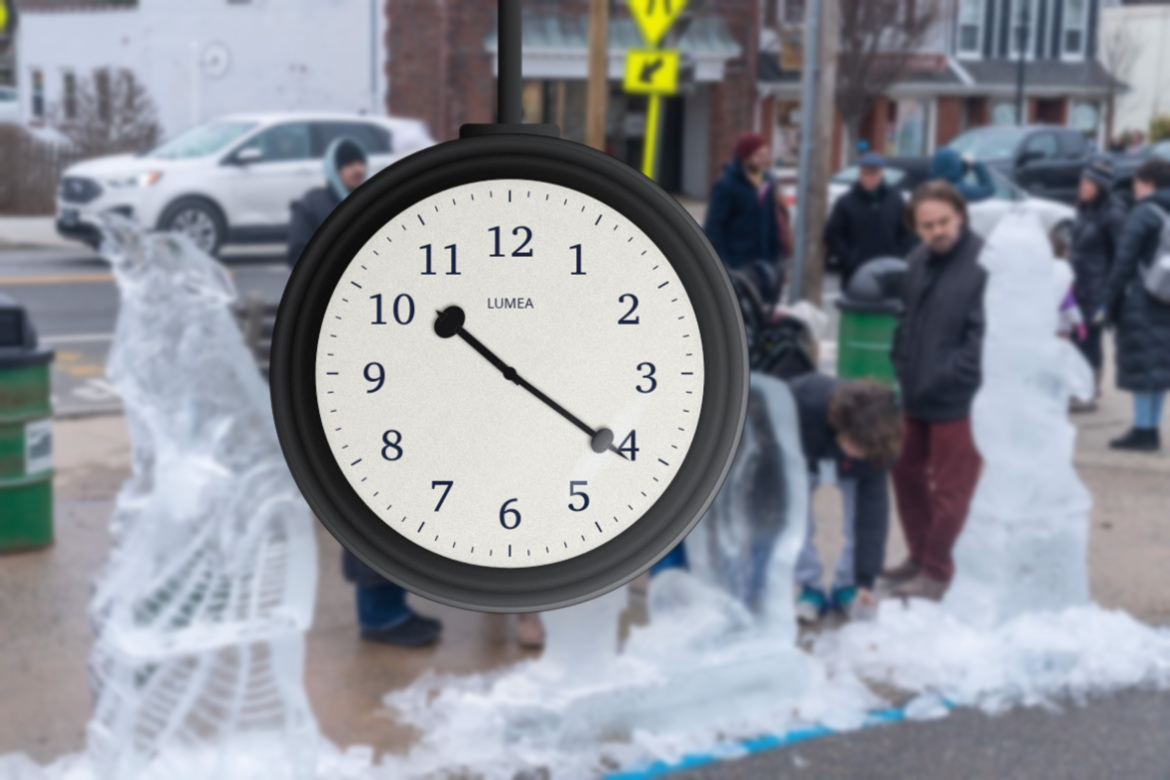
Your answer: 10.21
